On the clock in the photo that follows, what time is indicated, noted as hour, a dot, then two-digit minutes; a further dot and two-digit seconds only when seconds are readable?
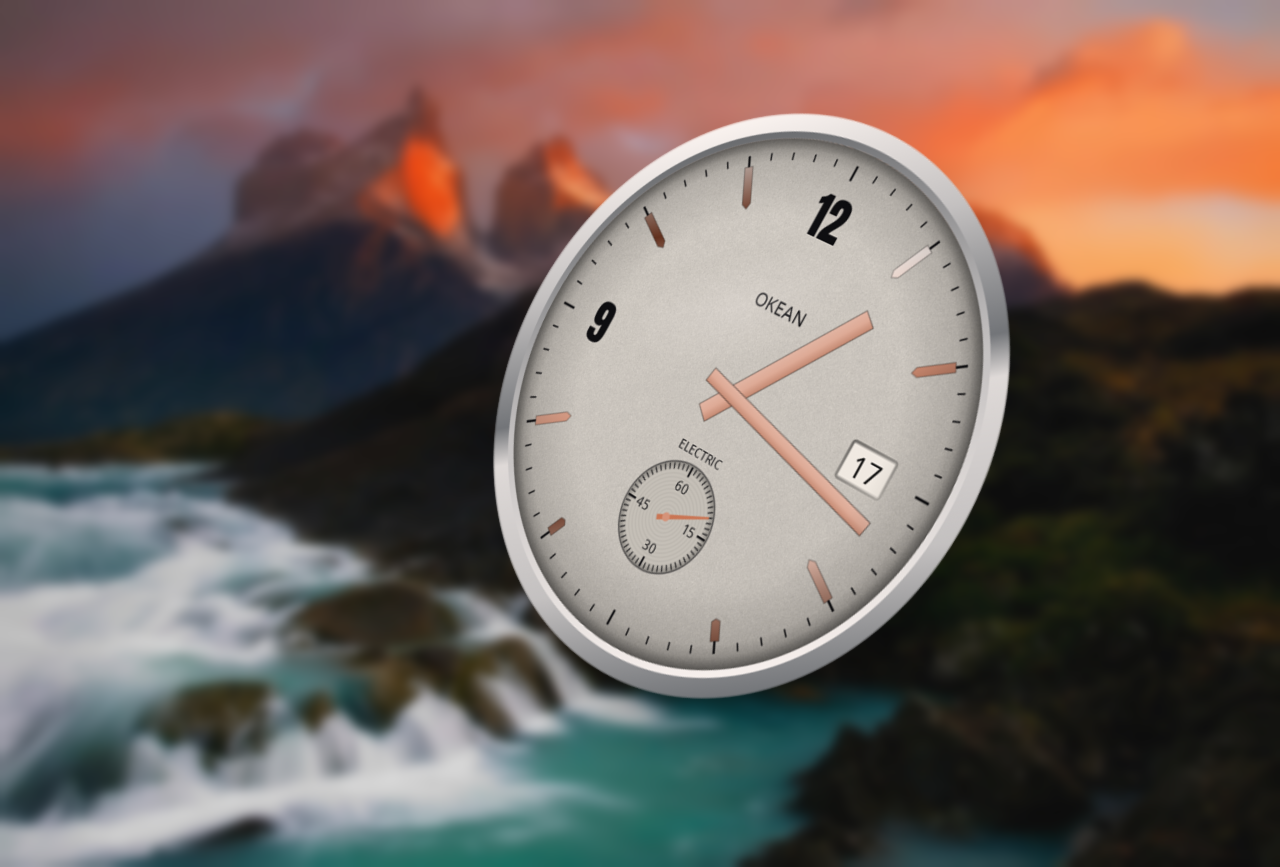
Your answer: 1.17.11
